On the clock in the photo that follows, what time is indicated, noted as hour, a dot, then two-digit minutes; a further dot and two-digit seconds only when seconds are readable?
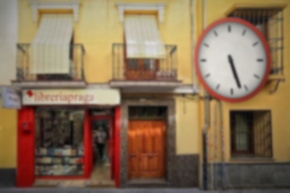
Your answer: 5.27
